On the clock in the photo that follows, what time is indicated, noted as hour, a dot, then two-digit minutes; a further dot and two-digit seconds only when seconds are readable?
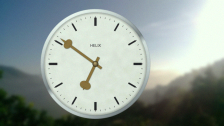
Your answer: 6.51
